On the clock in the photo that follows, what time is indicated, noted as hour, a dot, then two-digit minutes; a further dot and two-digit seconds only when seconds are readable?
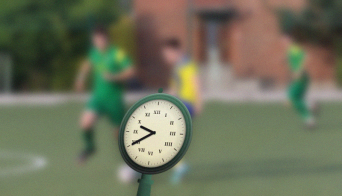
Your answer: 9.40
